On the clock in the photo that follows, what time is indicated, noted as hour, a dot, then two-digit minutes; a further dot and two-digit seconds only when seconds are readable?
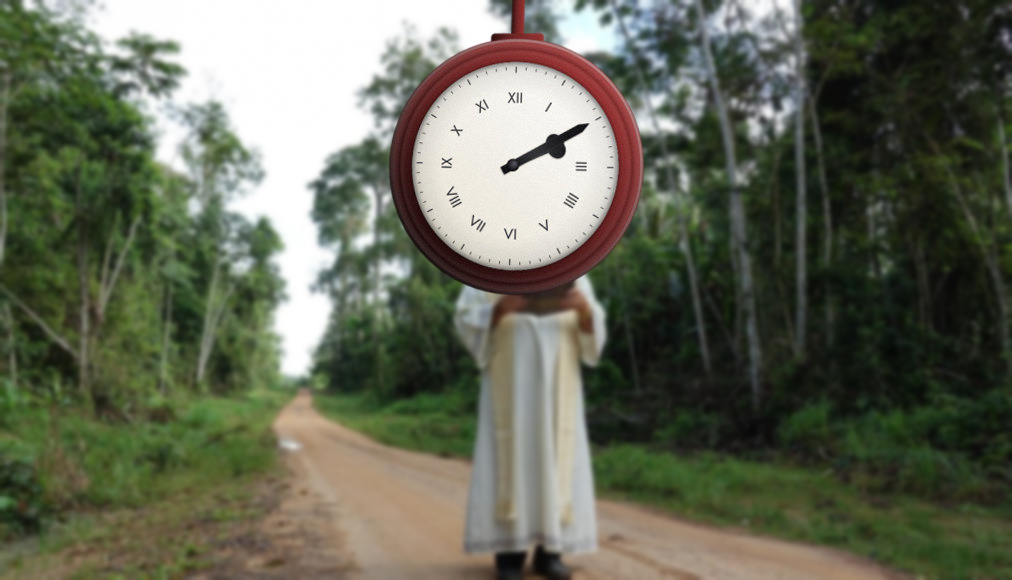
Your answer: 2.10
